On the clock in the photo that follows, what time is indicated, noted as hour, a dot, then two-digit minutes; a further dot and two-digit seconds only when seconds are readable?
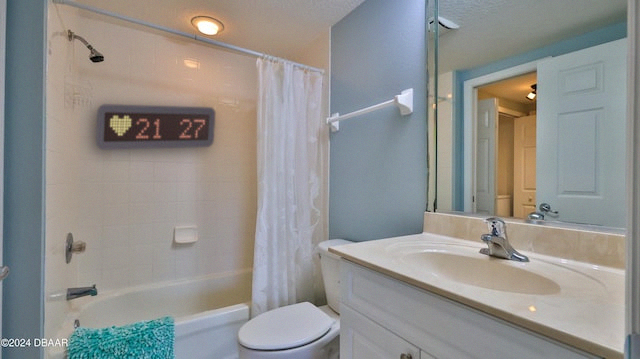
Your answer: 21.27
